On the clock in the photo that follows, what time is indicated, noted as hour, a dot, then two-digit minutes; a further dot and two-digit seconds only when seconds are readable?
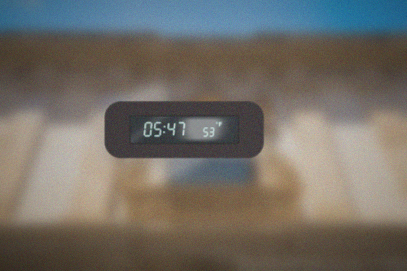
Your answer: 5.47
